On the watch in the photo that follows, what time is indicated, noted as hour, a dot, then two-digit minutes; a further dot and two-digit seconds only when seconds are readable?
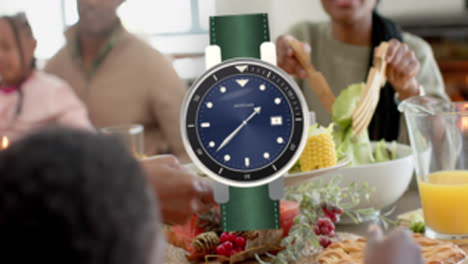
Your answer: 1.38
